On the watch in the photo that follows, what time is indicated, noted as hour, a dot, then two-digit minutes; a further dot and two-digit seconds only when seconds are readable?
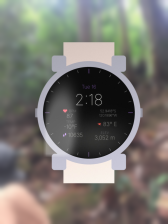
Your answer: 2.18
